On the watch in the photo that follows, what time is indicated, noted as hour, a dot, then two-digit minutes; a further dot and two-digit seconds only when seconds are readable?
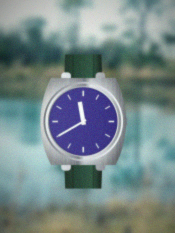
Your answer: 11.40
